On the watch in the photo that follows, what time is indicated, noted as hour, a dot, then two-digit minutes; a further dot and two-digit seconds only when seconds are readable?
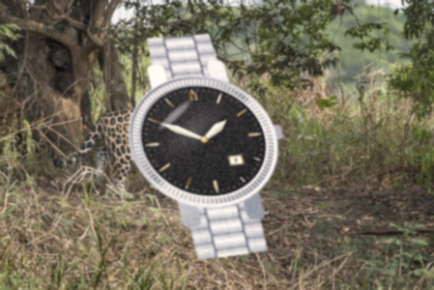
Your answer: 1.50
